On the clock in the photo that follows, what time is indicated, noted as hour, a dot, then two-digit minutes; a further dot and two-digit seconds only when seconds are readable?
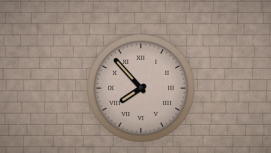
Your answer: 7.53
